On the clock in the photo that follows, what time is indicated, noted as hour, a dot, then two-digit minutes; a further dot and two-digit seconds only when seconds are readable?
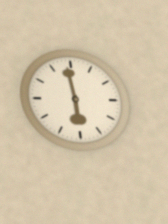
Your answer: 5.59
